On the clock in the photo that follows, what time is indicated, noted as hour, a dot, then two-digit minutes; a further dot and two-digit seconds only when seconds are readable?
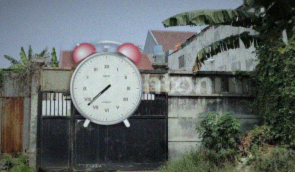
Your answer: 7.38
